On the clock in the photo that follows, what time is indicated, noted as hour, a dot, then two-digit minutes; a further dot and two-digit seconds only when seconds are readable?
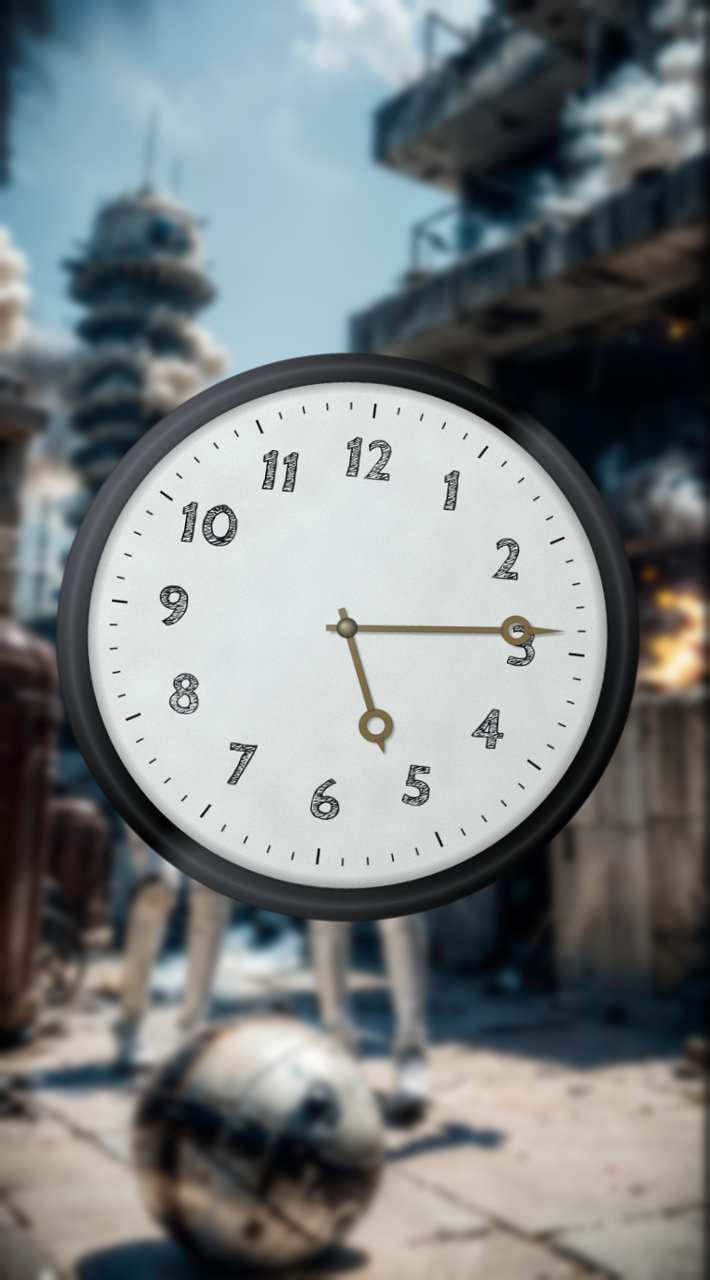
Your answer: 5.14
